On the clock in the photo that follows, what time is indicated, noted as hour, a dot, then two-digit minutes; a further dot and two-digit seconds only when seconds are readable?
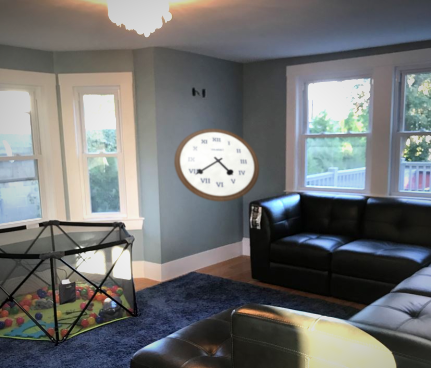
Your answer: 4.39
